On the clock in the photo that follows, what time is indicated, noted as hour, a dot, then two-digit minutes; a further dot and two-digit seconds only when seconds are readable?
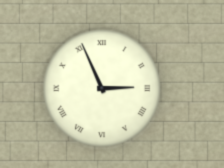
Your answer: 2.56
